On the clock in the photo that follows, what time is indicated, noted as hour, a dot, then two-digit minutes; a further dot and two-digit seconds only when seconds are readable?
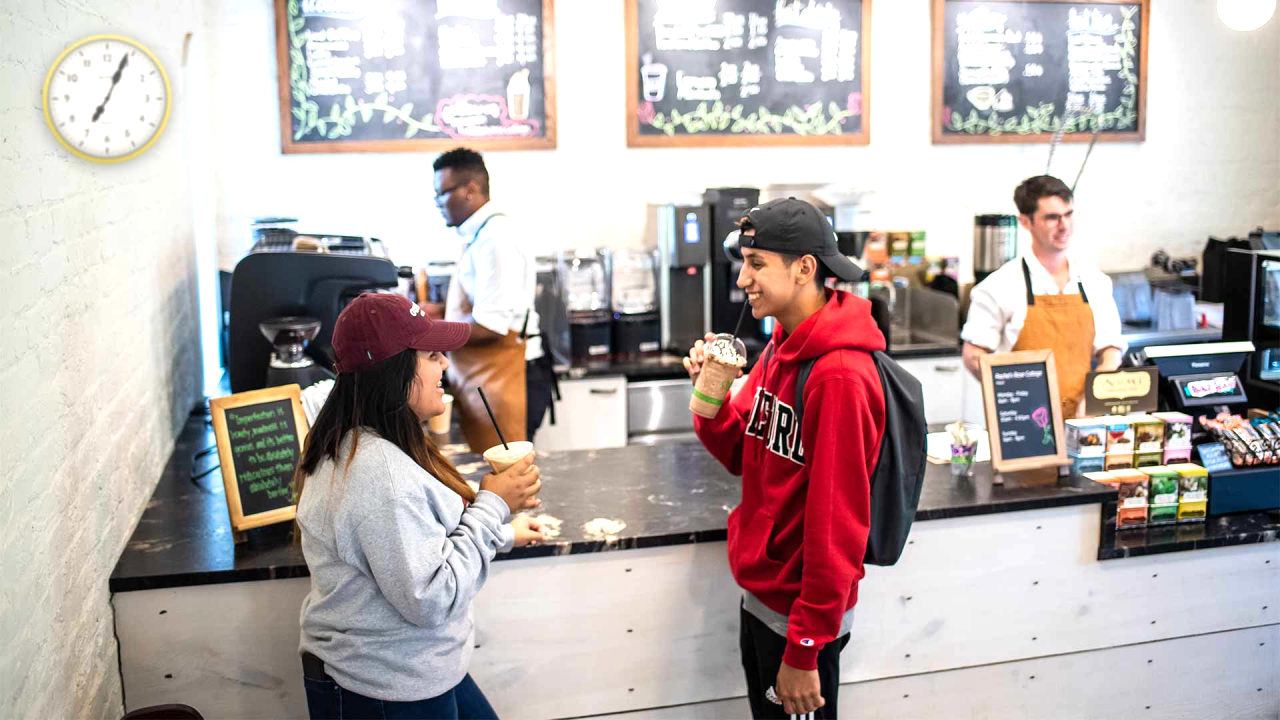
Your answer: 7.04
